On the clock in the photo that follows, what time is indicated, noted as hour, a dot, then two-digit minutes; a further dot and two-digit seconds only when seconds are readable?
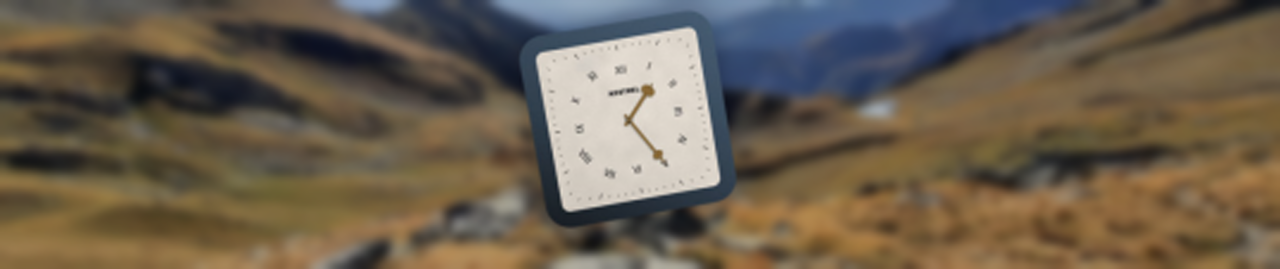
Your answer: 1.25
